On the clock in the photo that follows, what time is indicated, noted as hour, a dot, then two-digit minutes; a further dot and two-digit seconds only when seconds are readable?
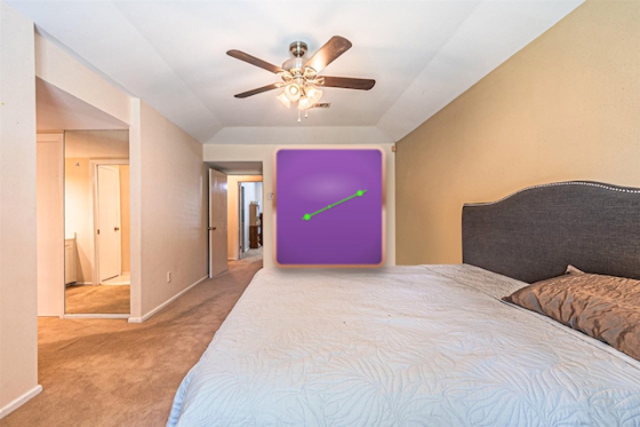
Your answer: 8.11
